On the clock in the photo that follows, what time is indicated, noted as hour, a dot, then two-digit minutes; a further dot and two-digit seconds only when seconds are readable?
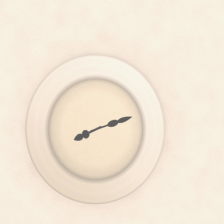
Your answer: 8.12
